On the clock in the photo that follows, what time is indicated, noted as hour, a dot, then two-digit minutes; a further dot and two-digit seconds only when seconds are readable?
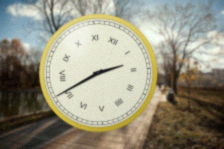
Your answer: 1.36
